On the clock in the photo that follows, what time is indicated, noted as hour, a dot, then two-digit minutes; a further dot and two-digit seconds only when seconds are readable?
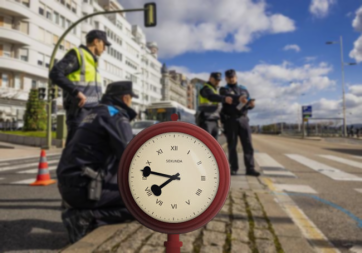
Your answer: 7.47
